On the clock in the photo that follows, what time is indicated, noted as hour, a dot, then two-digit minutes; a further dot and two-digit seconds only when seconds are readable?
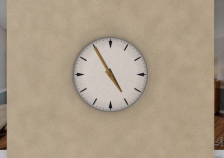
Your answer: 4.55
